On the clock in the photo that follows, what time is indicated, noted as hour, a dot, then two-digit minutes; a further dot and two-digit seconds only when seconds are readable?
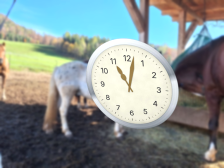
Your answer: 11.02
